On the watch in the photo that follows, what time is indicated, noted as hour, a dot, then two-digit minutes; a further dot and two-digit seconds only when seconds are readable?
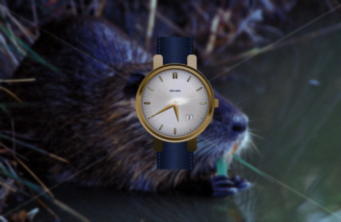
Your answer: 5.40
